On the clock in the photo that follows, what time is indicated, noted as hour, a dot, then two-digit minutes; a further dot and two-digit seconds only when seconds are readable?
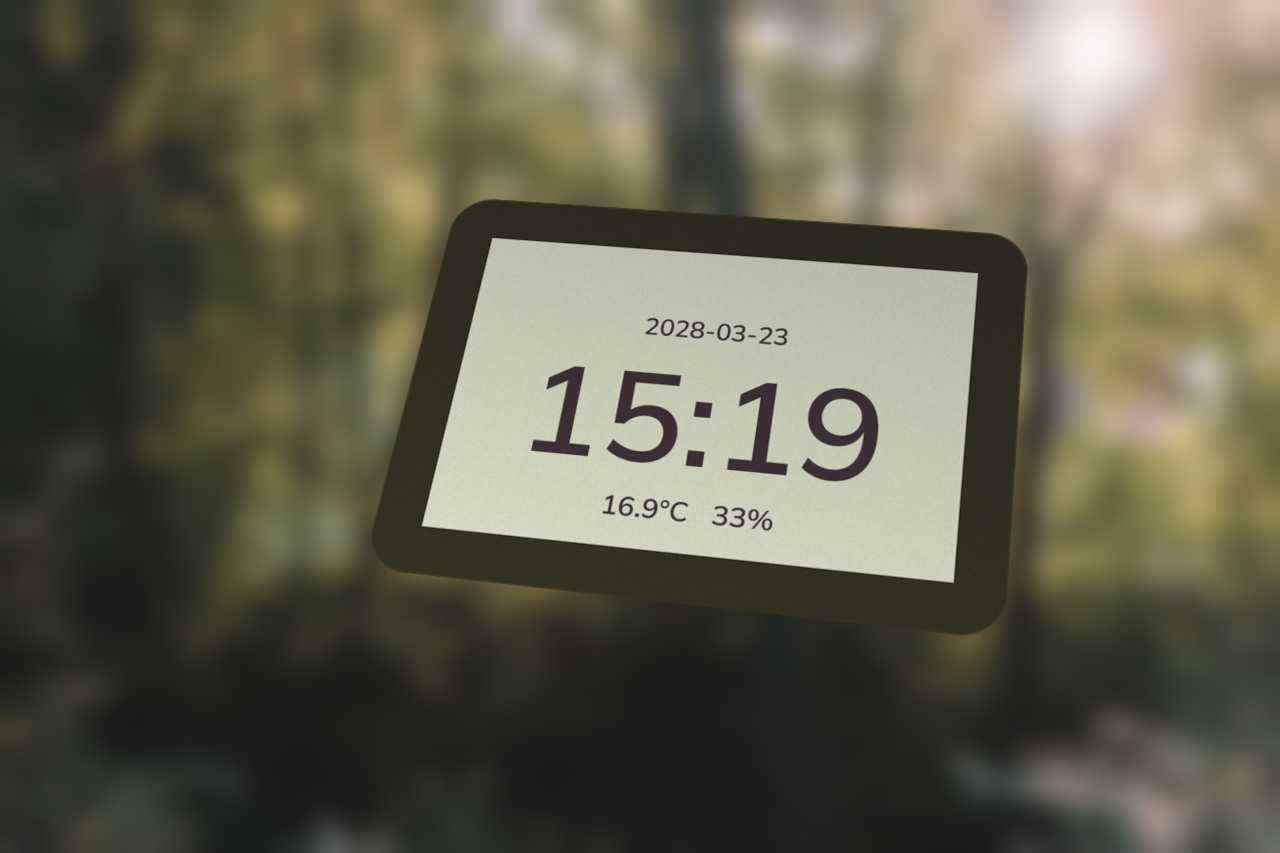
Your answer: 15.19
